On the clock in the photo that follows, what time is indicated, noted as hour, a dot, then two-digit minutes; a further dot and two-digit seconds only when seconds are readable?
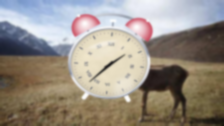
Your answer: 1.37
